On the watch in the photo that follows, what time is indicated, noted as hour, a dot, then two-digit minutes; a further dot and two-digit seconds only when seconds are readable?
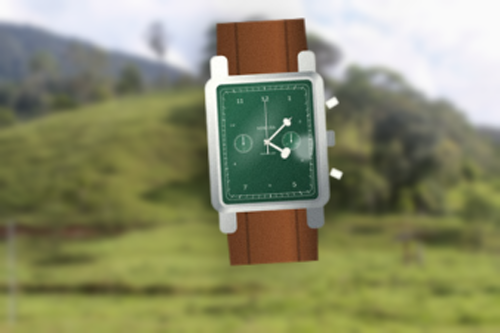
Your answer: 4.08
